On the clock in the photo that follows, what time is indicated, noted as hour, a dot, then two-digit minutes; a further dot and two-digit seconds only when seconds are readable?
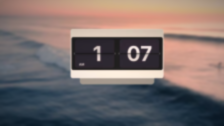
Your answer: 1.07
